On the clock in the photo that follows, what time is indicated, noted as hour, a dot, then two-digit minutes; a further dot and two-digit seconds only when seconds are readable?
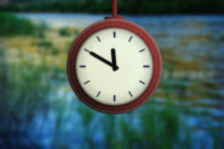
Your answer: 11.50
